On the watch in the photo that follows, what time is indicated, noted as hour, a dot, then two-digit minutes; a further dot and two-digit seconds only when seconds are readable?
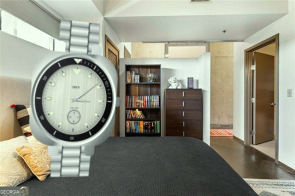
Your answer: 3.09
